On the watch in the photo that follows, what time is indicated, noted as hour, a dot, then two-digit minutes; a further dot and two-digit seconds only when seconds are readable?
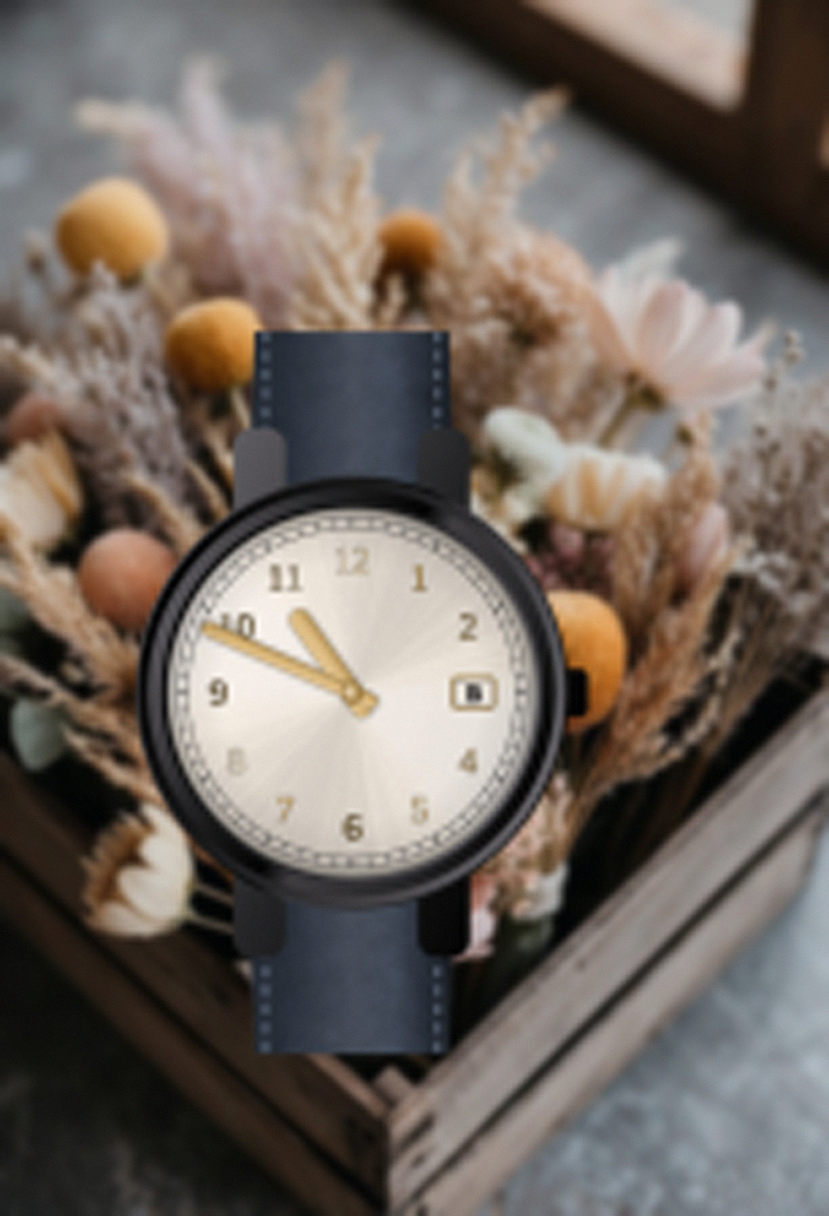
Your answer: 10.49
